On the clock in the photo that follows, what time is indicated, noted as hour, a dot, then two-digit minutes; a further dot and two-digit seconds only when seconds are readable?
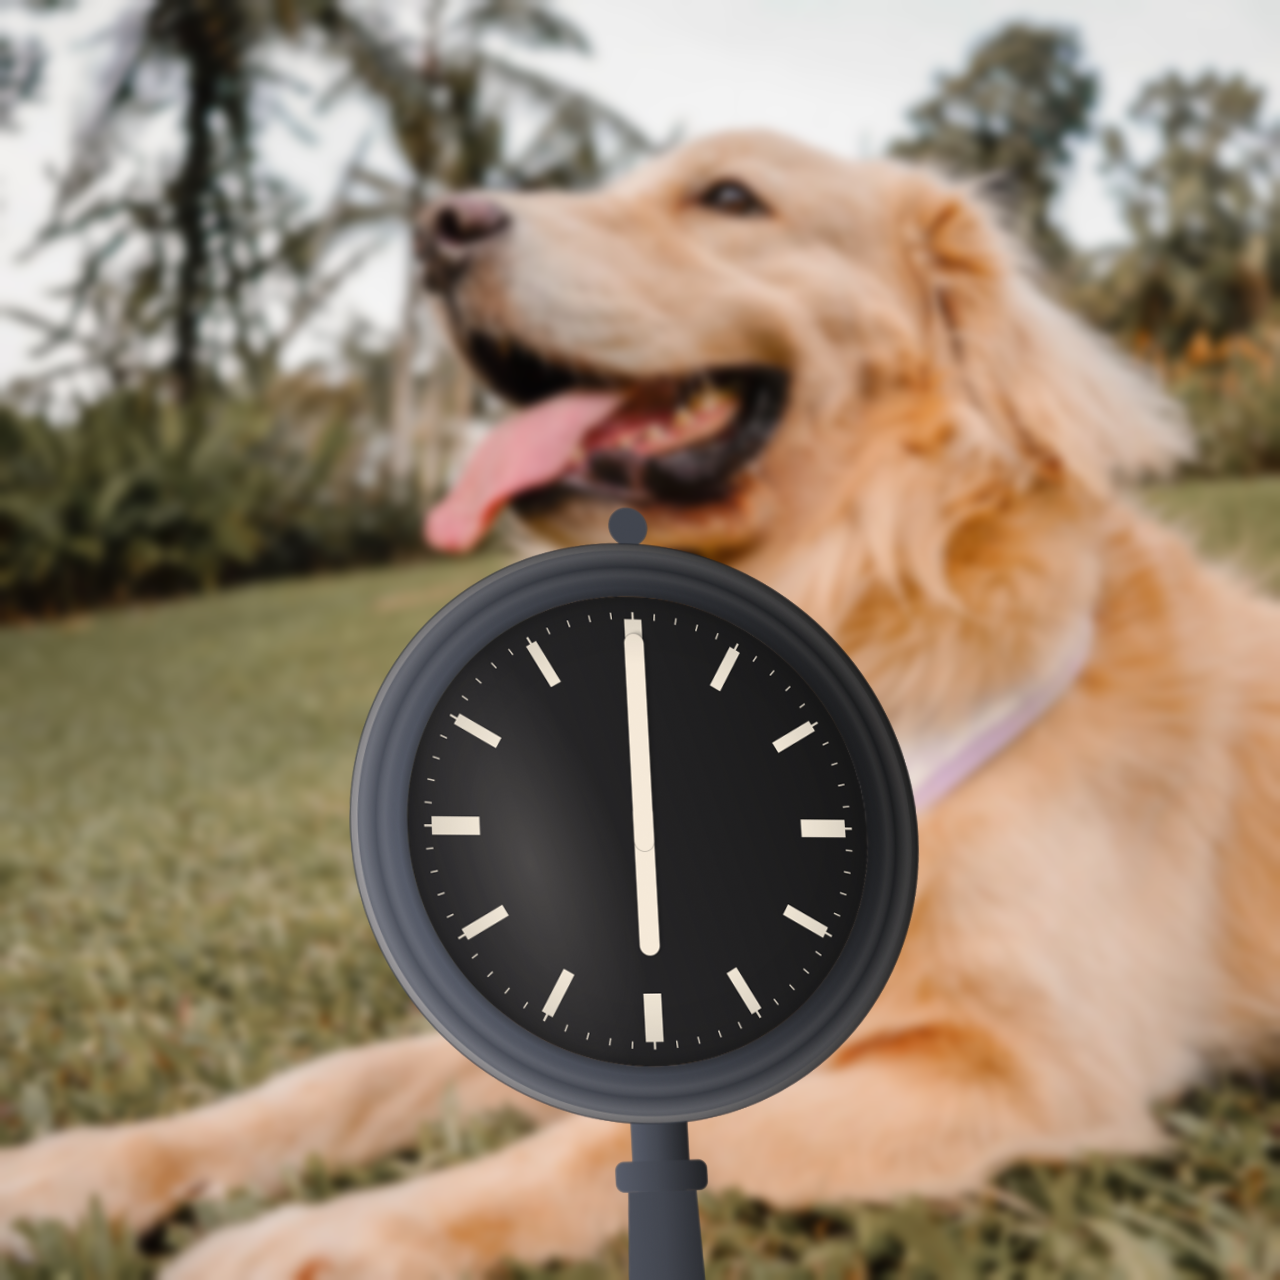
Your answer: 6.00
